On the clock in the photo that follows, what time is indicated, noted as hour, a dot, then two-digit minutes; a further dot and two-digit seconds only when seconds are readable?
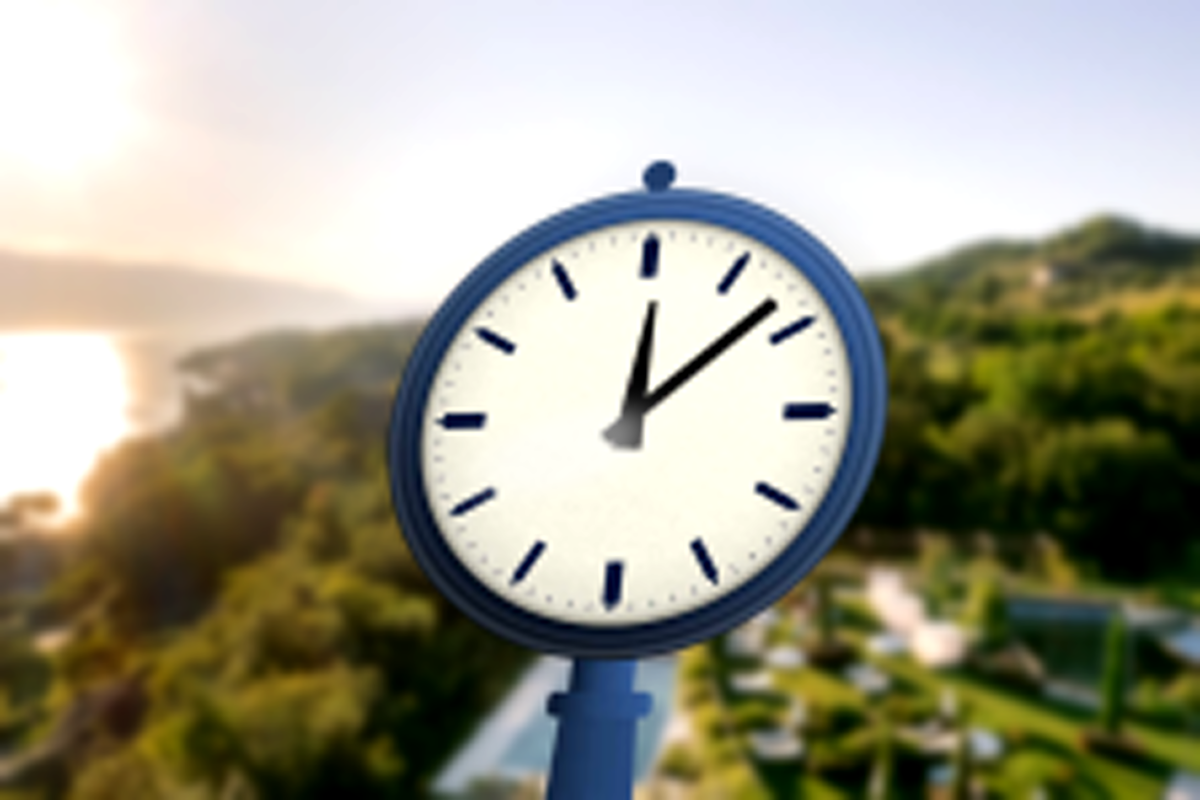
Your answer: 12.08
